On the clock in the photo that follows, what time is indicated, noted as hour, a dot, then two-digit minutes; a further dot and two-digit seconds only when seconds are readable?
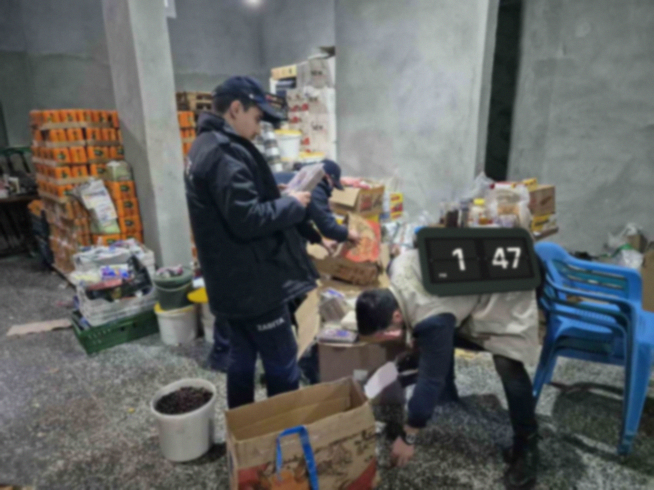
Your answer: 1.47
